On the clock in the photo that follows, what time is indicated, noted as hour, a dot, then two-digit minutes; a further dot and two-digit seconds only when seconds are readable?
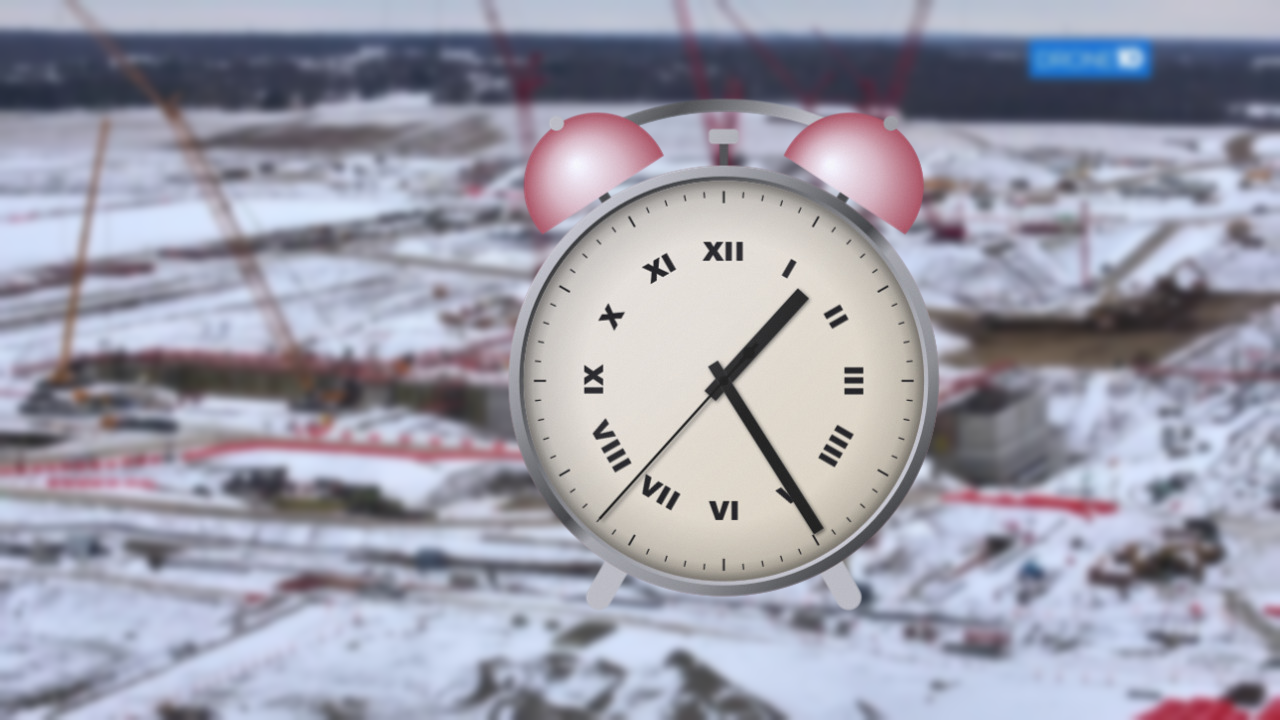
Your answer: 1.24.37
